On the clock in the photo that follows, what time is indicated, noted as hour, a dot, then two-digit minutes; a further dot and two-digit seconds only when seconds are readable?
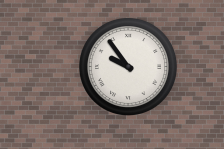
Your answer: 9.54
